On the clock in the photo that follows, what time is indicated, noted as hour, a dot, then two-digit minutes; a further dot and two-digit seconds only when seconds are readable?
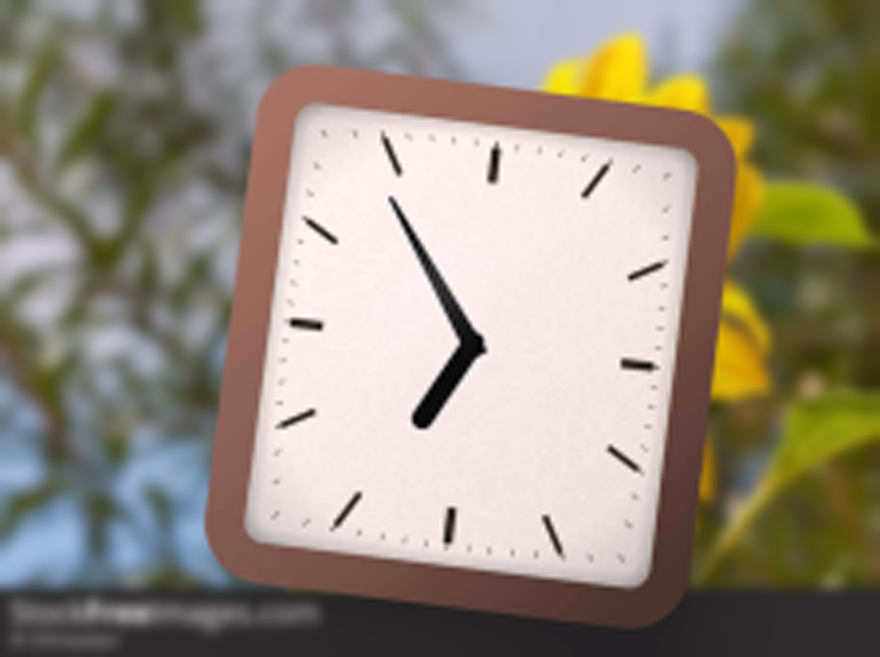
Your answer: 6.54
